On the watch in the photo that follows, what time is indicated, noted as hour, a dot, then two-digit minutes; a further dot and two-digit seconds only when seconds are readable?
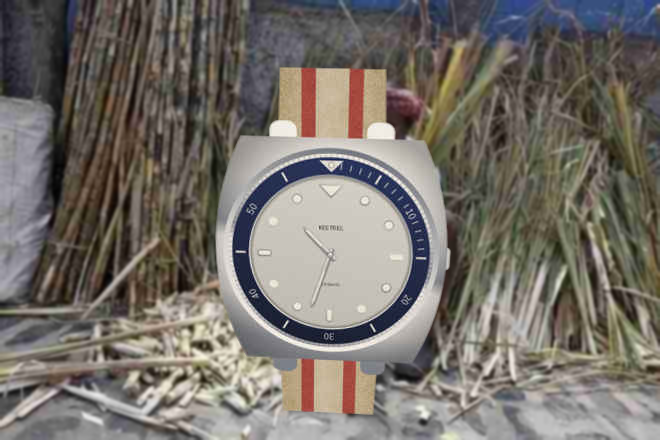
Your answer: 10.33
